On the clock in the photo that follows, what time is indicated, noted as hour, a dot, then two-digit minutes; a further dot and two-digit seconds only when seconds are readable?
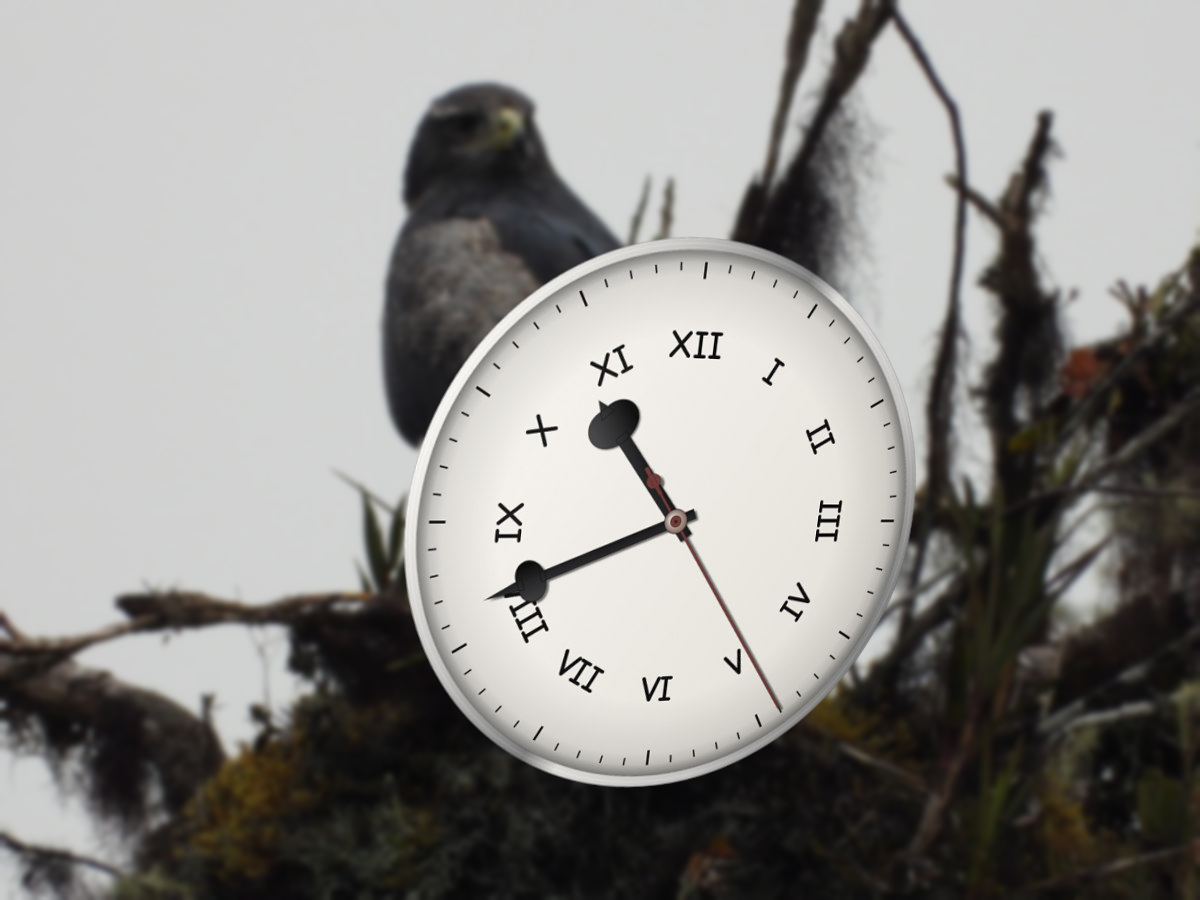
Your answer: 10.41.24
